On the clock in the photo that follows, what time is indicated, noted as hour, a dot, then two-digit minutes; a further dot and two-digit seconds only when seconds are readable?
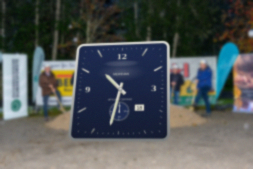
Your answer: 10.32
